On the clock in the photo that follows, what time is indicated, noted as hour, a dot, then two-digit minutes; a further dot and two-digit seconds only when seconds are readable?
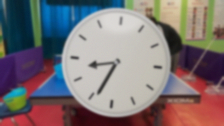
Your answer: 8.34
